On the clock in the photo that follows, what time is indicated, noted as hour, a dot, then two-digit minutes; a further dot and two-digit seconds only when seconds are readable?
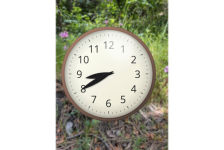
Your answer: 8.40
